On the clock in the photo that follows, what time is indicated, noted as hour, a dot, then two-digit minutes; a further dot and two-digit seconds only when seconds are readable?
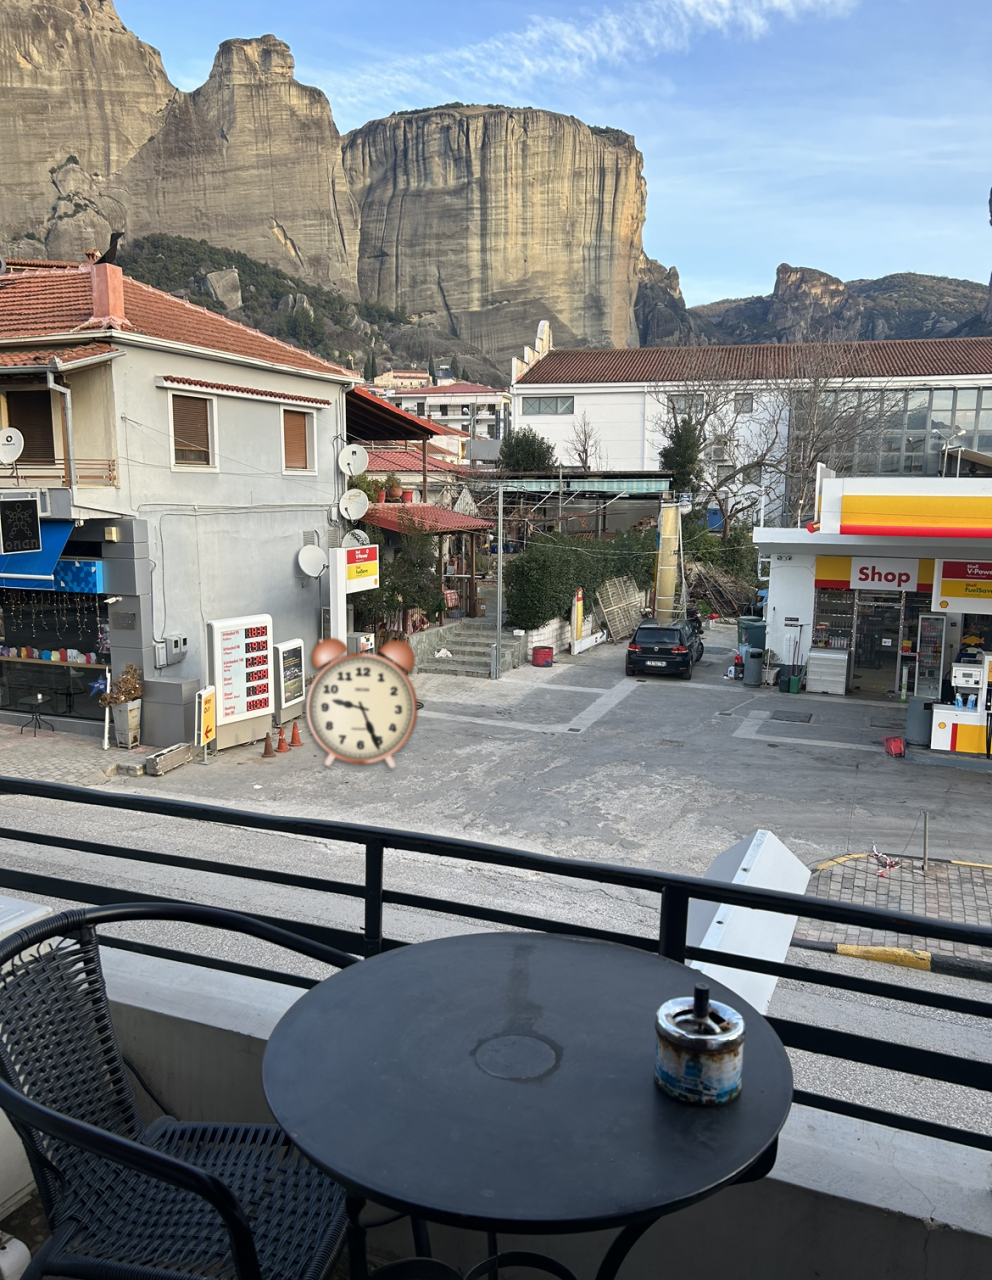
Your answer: 9.26
